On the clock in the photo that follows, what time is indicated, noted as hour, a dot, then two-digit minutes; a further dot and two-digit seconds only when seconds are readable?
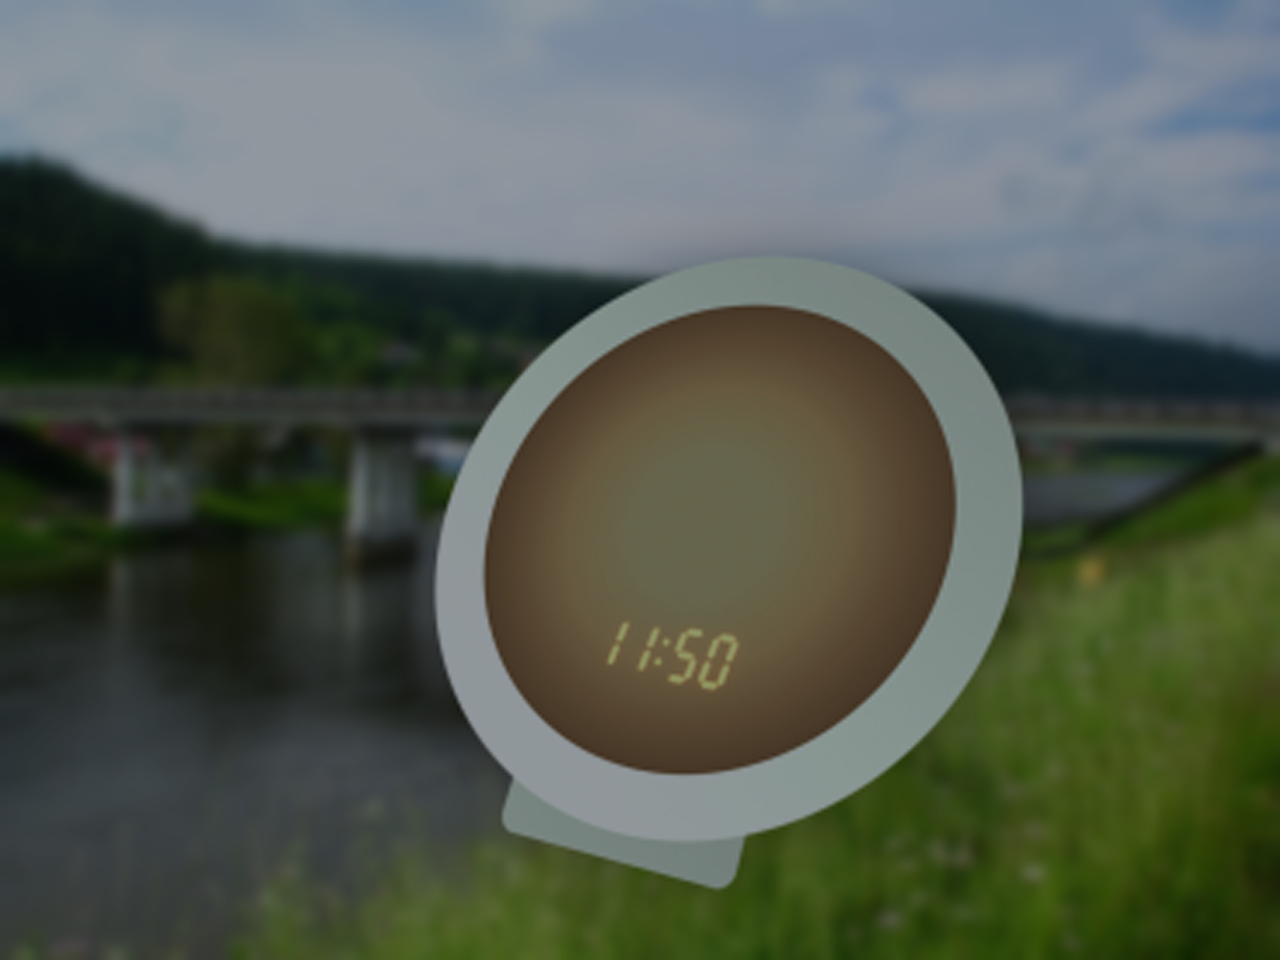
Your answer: 11.50
